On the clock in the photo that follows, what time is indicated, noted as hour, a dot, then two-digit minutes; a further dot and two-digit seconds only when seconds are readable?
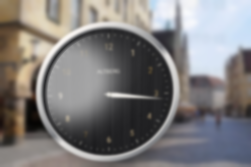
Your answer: 3.16
